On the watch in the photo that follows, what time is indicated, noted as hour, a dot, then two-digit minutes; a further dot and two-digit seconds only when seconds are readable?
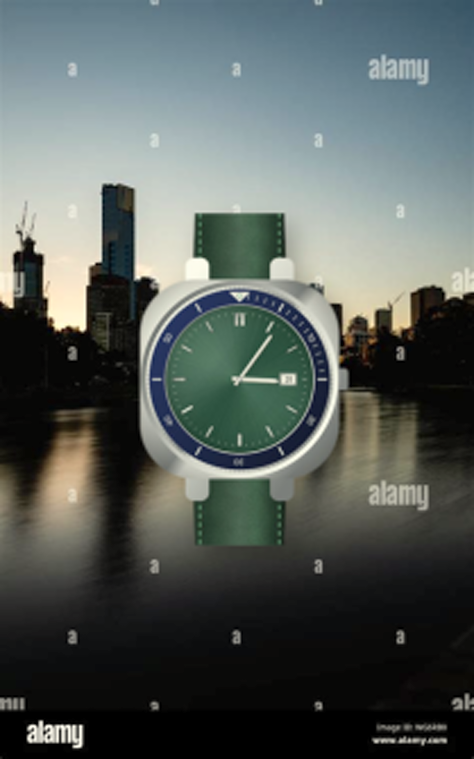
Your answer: 3.06
